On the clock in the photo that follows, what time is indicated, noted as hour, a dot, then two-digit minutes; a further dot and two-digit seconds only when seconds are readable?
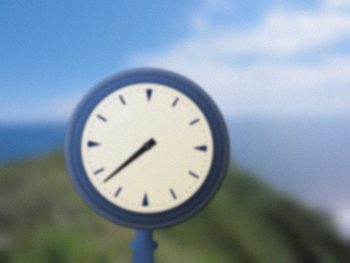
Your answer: 7.38
